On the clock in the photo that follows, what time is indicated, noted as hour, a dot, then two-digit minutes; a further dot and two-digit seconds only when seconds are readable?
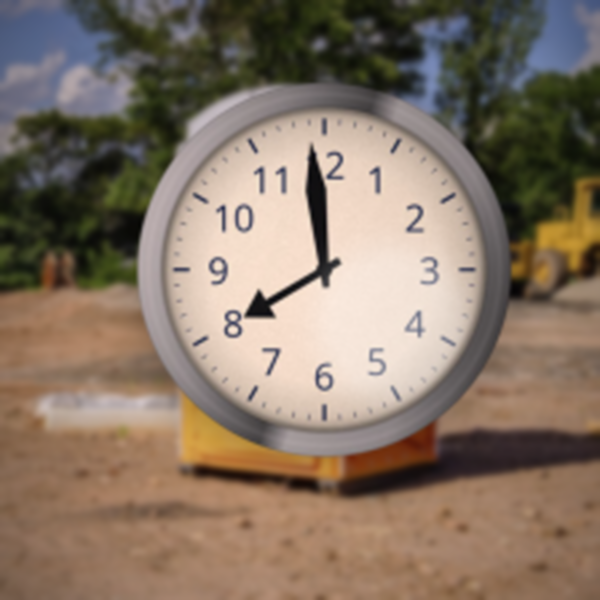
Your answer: 7.59
